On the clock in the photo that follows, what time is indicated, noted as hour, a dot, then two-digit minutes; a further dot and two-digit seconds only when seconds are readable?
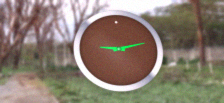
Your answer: 9.13
